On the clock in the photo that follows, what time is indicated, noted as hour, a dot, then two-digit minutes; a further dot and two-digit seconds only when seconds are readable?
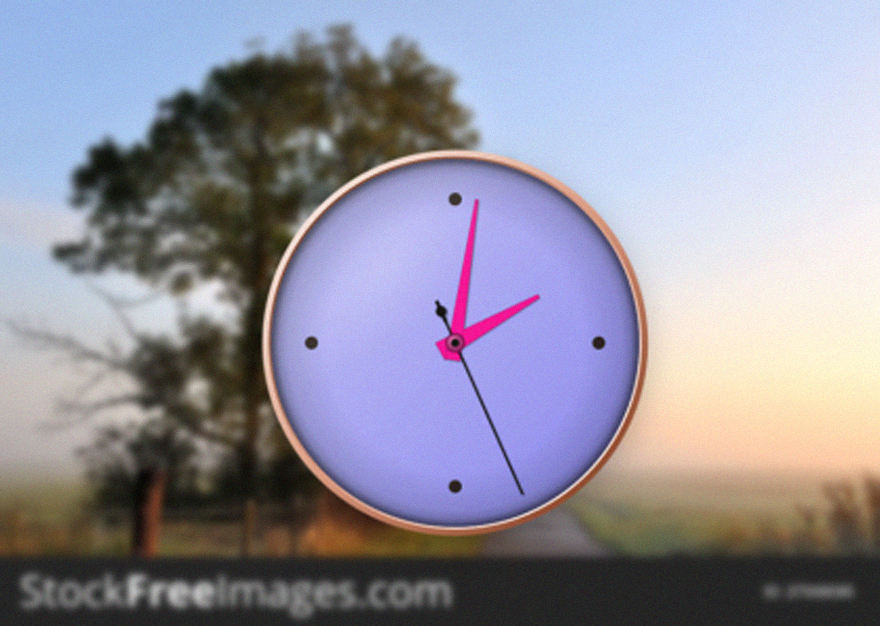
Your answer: 2.01.26
